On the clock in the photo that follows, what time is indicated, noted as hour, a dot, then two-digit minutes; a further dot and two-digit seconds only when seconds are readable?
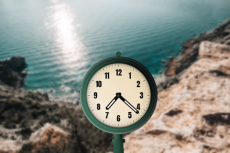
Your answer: 7.22
